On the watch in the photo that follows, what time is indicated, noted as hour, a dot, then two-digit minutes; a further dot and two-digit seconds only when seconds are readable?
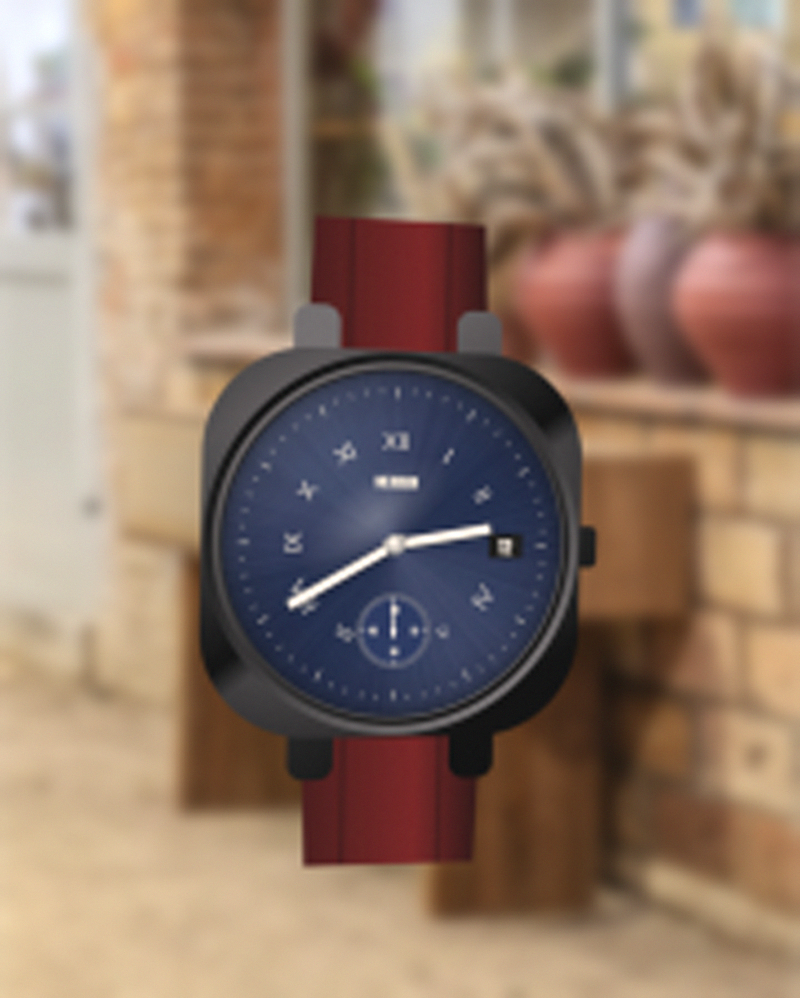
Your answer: 2.40
